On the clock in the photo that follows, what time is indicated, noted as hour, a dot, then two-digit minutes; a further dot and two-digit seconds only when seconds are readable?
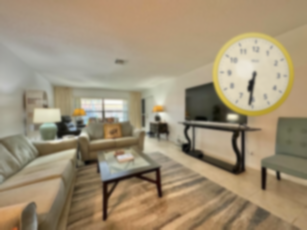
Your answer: 6.31
